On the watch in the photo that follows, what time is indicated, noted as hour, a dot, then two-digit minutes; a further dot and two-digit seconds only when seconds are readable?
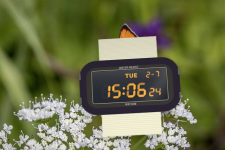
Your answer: 15.06.24
